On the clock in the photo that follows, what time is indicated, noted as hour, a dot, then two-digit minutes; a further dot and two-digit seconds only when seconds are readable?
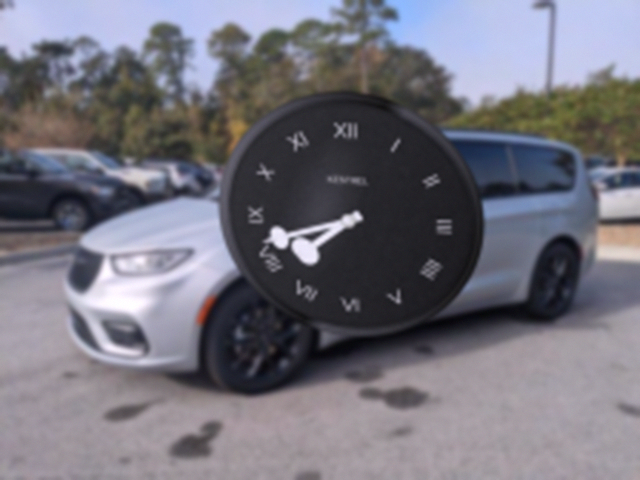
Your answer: 7.42
